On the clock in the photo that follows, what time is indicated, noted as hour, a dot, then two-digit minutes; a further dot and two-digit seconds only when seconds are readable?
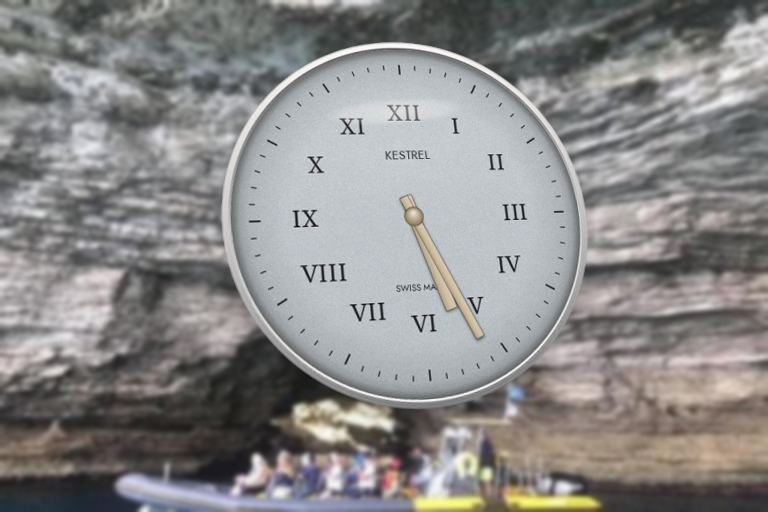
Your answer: 5.26
